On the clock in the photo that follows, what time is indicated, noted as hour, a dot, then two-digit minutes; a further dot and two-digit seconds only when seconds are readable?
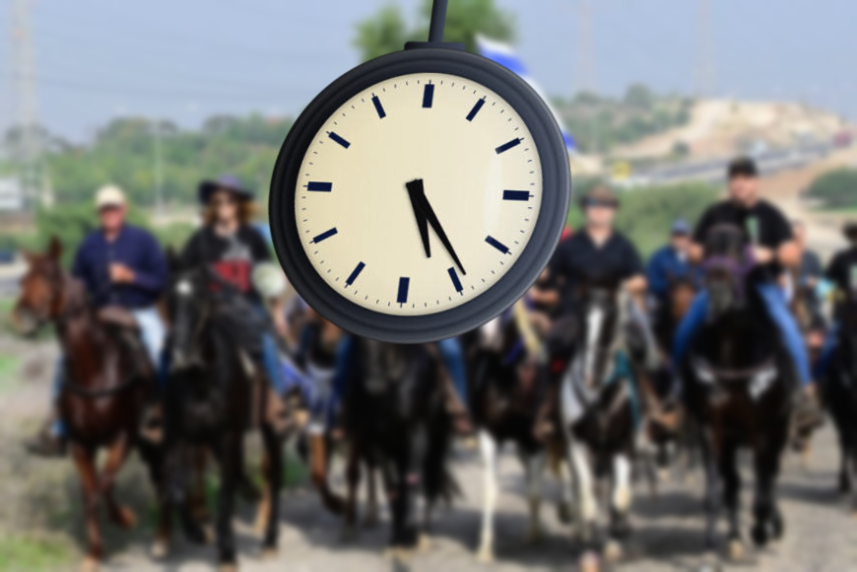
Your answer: 5.24
